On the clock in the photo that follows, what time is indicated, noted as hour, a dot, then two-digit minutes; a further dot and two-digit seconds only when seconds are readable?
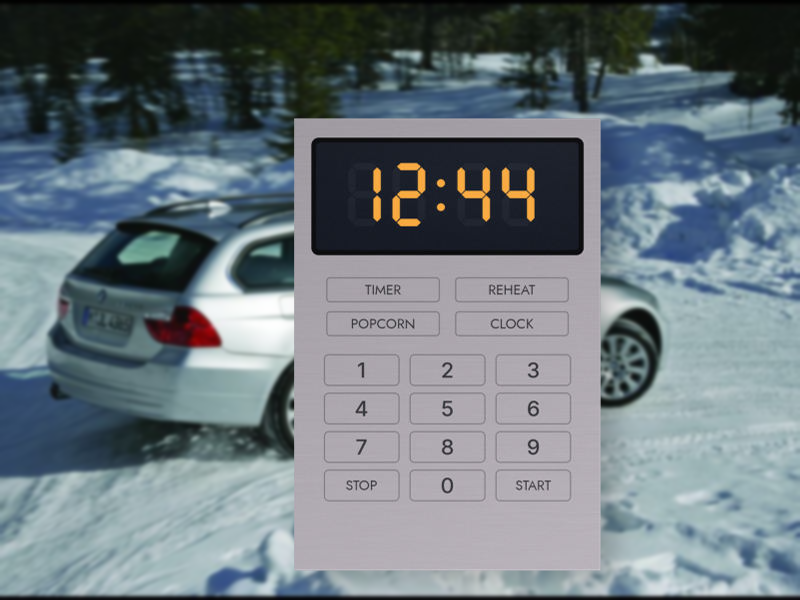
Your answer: 12.44
